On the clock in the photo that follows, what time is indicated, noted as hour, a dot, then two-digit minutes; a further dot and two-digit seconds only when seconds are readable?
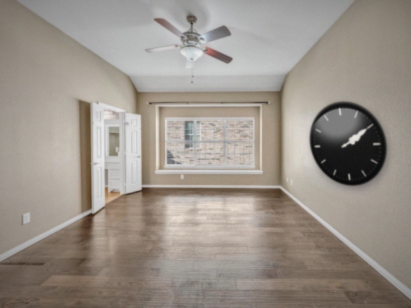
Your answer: 2.10
